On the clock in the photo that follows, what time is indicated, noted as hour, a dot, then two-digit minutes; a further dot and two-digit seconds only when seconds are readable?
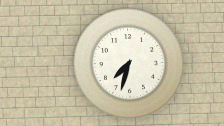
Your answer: 7.33
